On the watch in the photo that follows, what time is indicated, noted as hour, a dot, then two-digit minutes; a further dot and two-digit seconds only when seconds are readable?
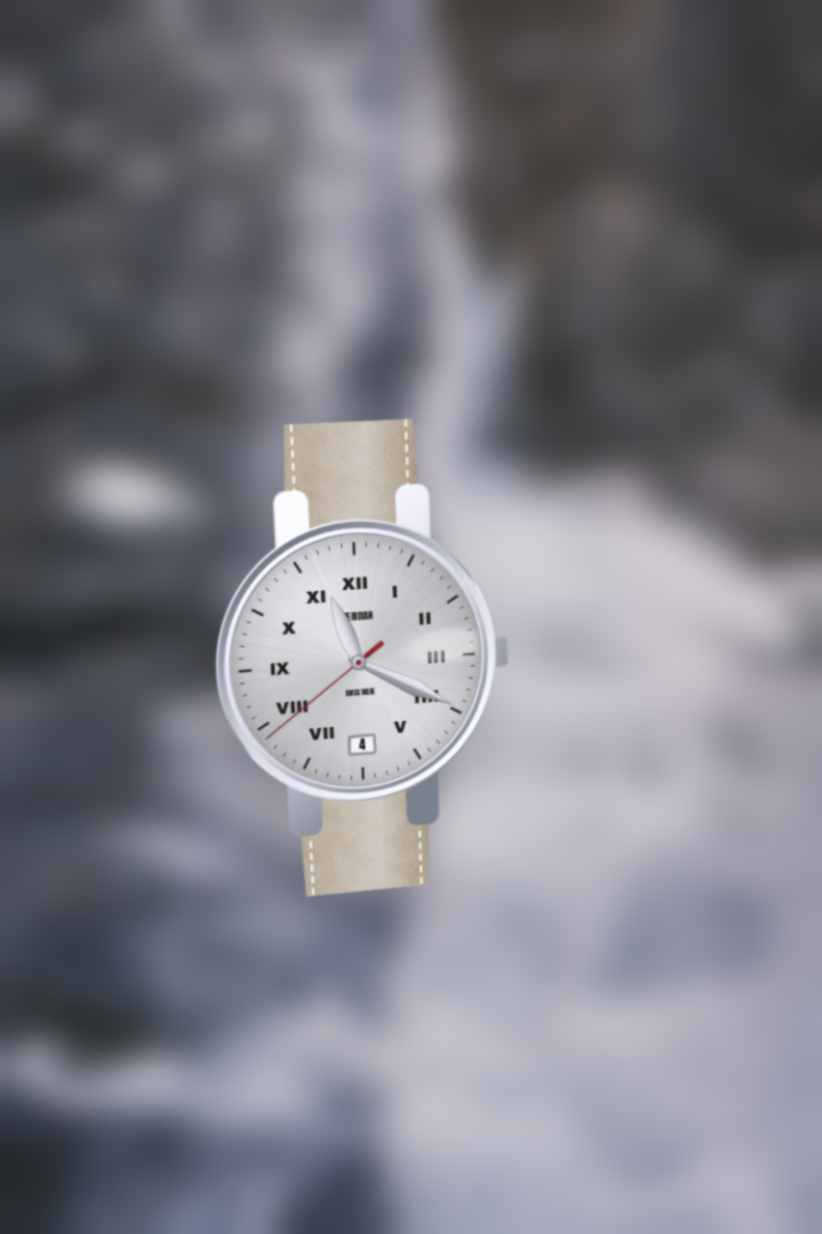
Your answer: 11.19.39
